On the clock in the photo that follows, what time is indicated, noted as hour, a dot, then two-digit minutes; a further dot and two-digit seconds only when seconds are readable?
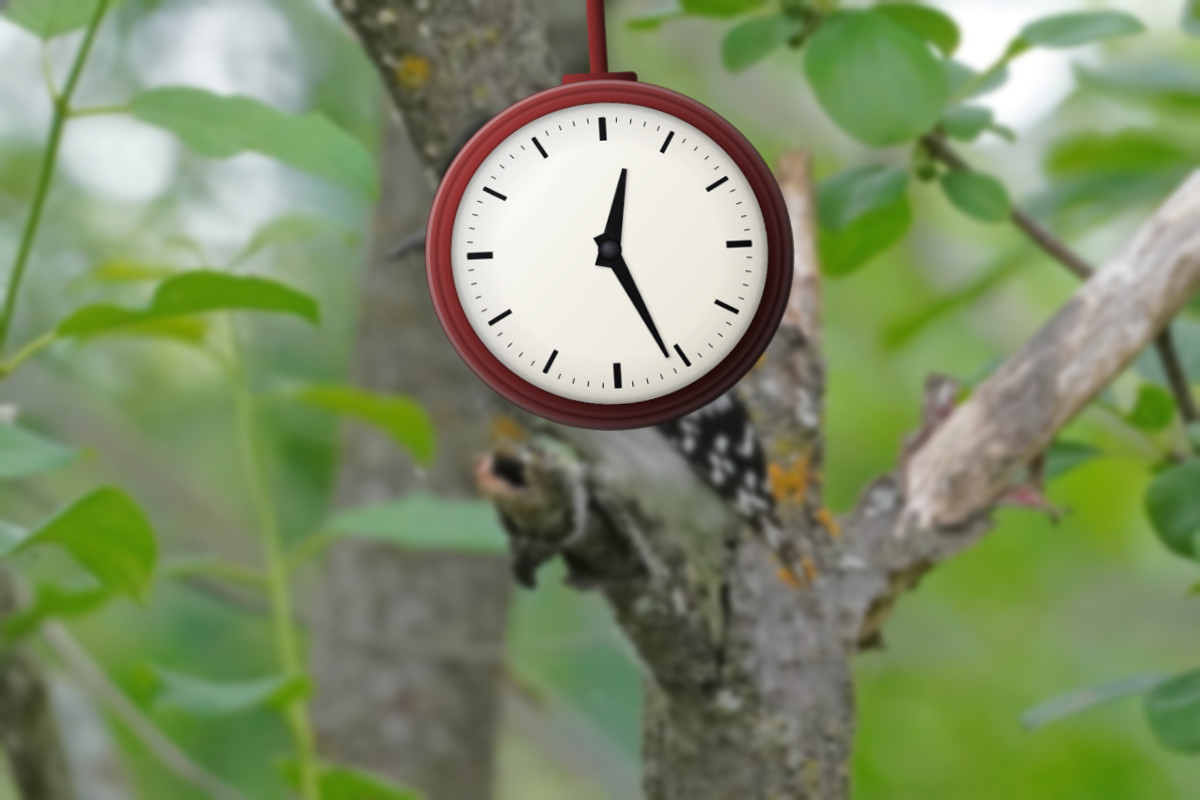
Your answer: 12.26
